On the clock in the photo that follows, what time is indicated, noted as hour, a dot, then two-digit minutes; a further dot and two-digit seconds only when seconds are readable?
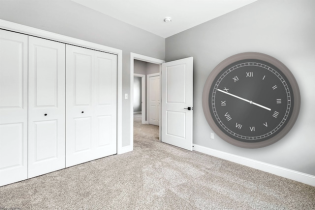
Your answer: 3.49
